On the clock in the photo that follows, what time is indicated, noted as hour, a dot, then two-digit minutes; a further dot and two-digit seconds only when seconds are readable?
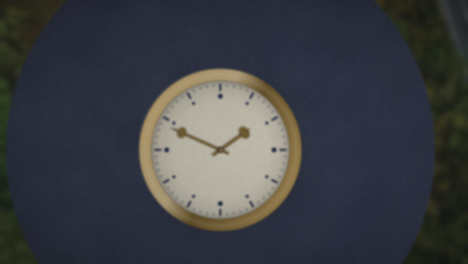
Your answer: 1.49
